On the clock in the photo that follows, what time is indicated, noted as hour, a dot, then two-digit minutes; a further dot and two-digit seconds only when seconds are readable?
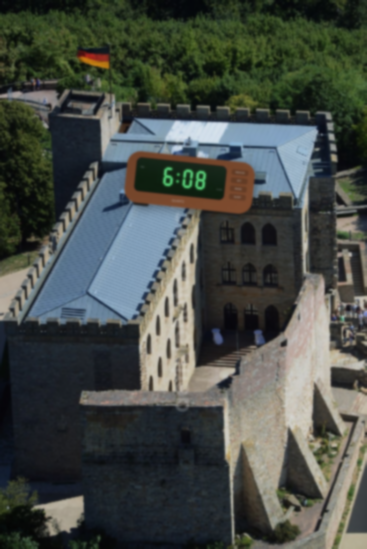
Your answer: 6.08
